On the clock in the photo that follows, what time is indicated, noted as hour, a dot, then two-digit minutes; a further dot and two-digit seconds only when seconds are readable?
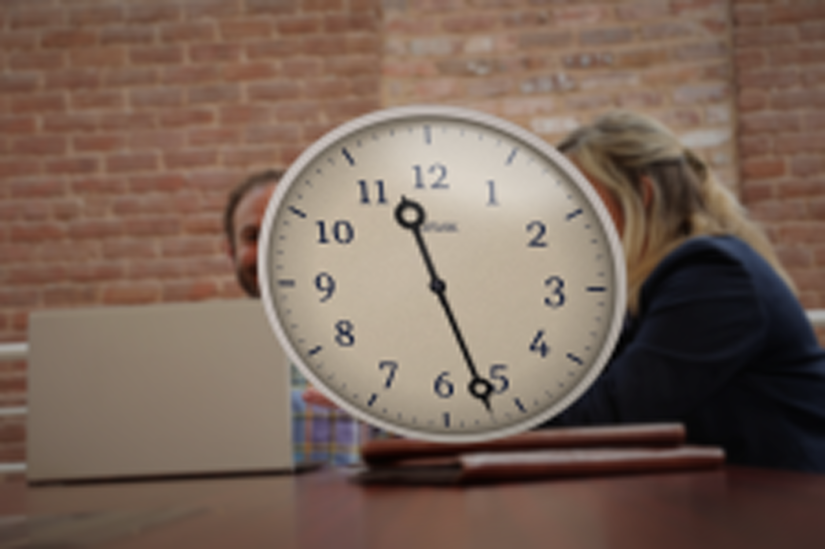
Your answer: 11.27
